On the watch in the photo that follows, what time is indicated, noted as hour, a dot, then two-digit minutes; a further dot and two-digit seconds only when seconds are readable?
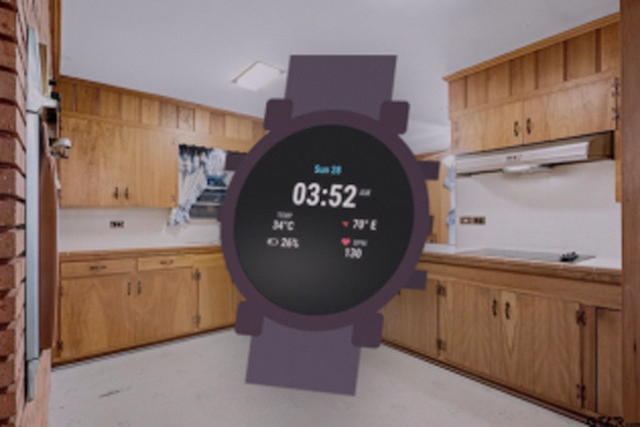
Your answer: 3.52
